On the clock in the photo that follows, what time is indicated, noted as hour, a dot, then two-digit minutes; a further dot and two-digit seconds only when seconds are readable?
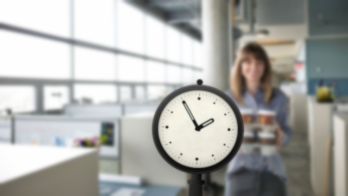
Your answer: 1.55
